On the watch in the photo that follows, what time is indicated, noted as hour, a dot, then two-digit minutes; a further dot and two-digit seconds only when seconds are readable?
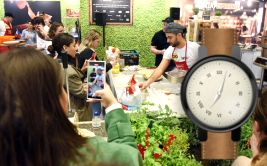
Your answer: 7.03
